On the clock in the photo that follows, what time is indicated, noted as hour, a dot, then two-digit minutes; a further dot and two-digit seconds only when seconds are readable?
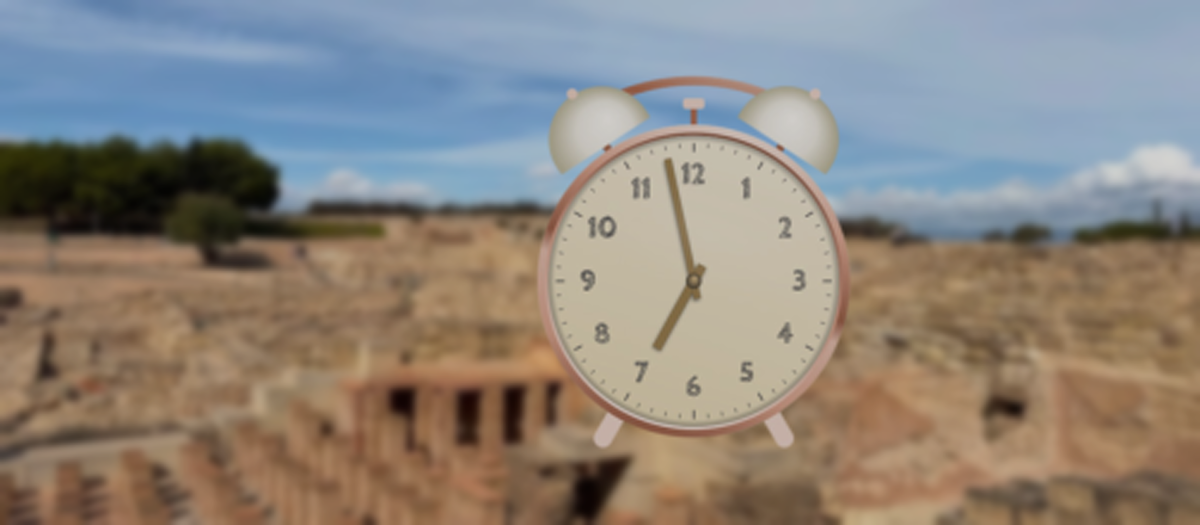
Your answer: 6.58
